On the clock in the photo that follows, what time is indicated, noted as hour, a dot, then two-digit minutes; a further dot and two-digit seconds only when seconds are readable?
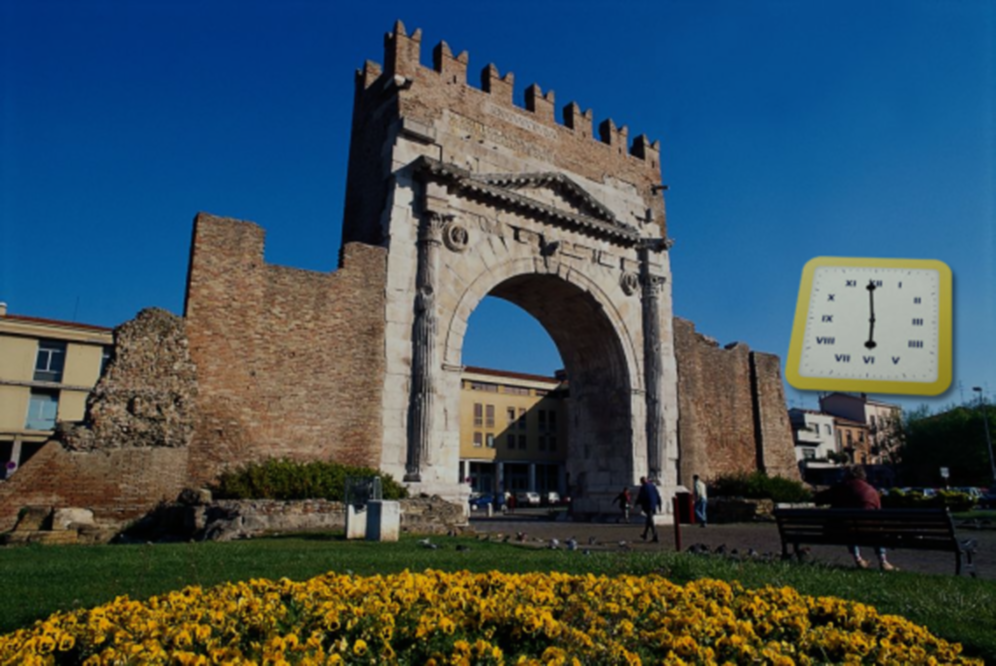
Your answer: 5.59
